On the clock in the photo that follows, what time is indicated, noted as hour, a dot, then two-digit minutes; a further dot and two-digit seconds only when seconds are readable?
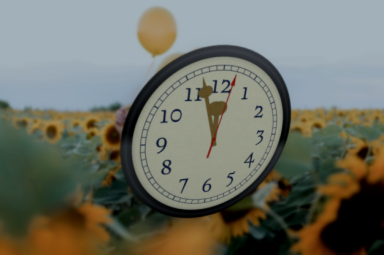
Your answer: 11.57.02
